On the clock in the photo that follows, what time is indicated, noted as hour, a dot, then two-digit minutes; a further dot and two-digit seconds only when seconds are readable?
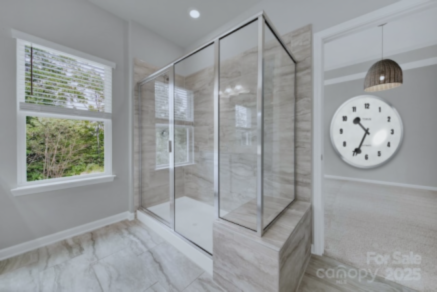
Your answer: 10.34
